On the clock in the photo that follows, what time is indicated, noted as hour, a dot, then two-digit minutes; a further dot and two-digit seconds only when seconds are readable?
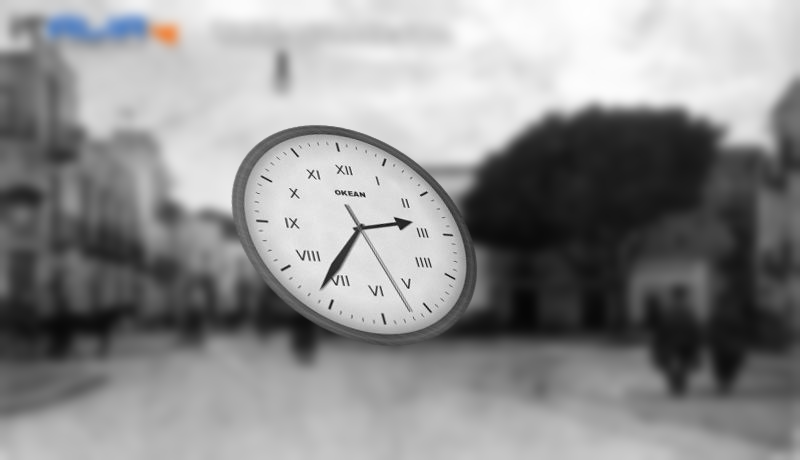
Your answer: 2.36.27
